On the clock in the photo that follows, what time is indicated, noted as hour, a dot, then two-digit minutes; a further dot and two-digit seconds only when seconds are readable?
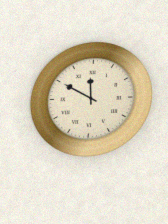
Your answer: 11.50
